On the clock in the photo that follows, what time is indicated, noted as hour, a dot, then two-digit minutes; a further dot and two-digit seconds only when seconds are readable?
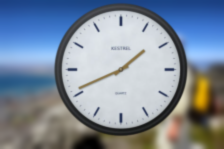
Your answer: 1.41
